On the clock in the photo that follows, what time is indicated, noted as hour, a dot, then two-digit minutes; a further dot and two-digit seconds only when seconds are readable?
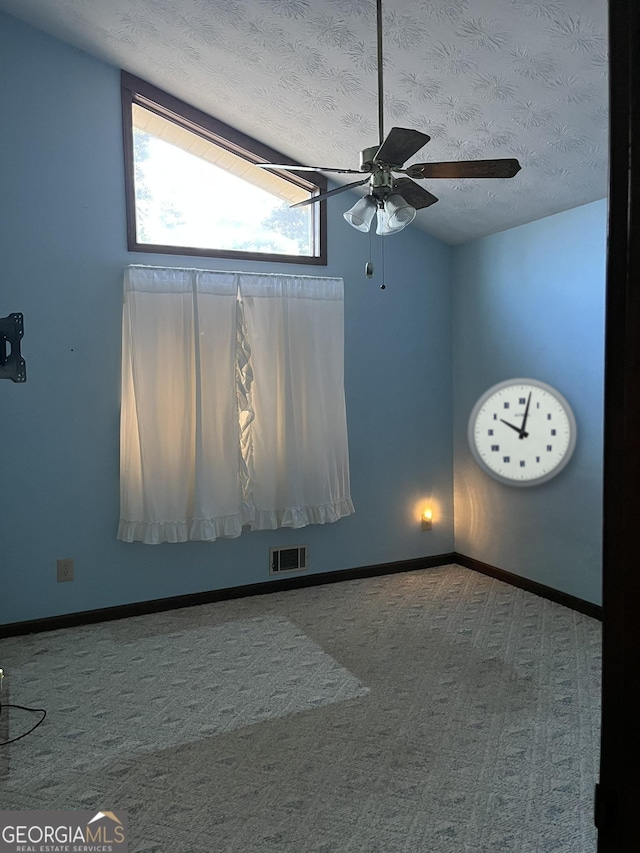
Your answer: 10.02
